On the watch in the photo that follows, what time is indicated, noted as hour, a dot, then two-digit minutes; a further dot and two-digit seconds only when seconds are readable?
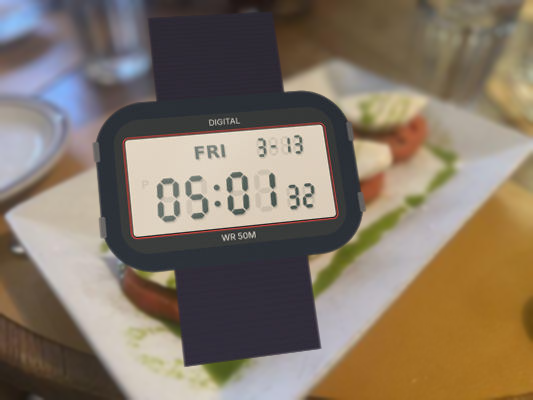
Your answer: 5.01.32
